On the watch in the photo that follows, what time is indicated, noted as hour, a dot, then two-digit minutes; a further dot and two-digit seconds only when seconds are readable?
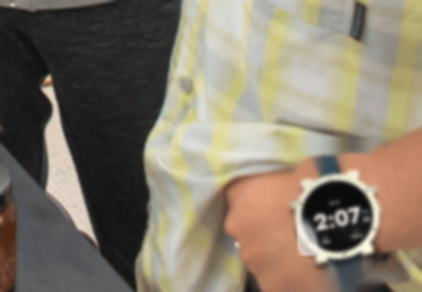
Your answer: 2.07
